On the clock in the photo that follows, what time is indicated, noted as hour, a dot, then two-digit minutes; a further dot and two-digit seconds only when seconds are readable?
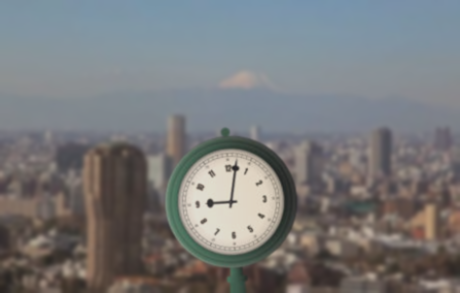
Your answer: 9.02
